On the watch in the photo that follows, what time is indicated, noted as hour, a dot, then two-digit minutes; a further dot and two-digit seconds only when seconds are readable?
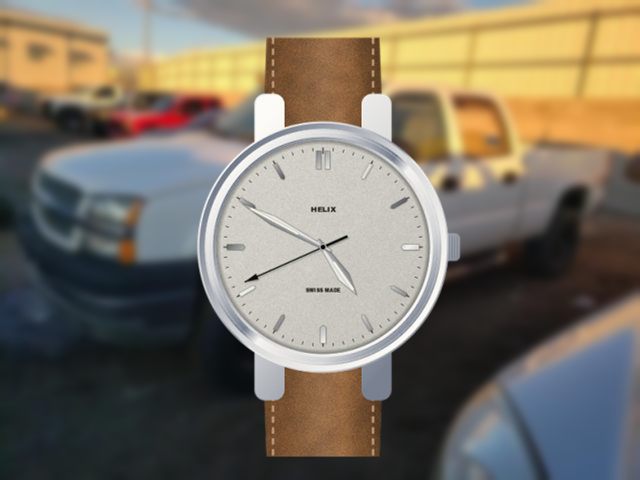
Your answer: 4.49.41
